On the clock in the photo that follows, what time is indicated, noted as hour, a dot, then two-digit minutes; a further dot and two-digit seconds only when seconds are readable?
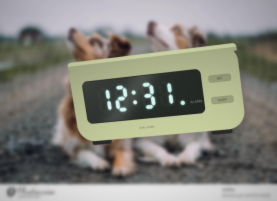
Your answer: 12.31
